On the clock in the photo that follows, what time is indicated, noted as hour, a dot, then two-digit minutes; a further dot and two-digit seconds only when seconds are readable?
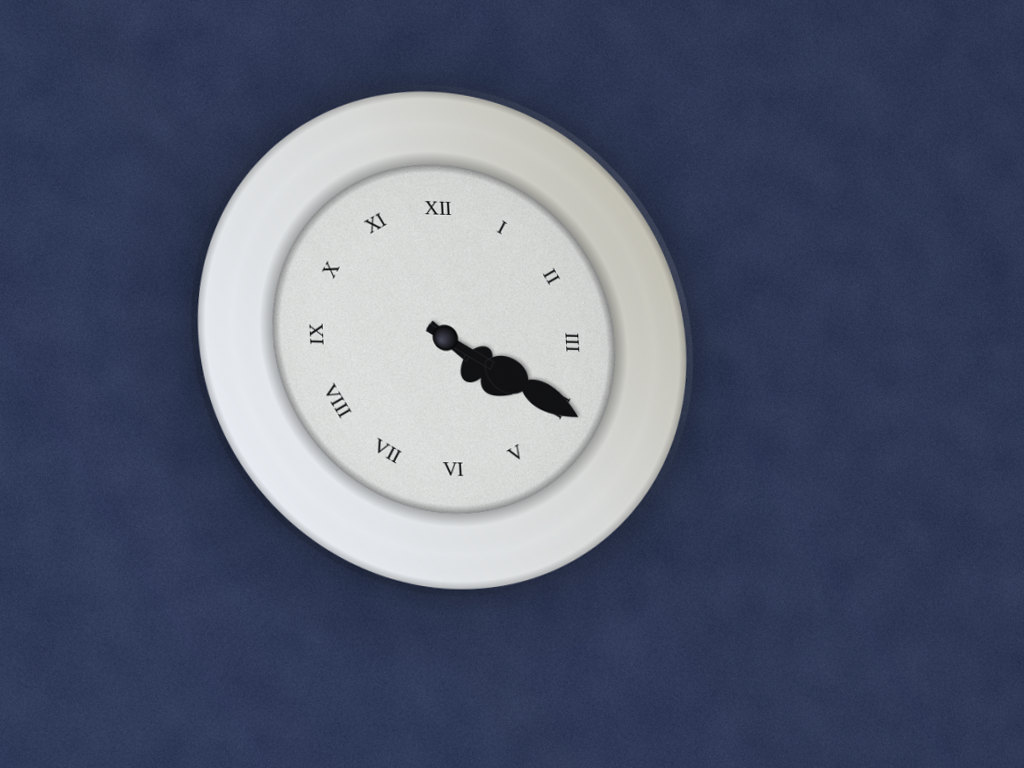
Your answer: 4.20
